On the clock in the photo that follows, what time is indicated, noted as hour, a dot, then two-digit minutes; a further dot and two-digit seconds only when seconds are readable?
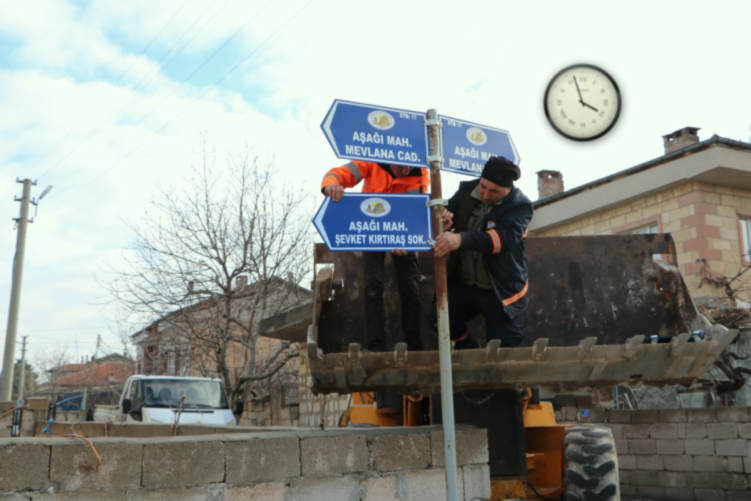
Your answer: 3.57
